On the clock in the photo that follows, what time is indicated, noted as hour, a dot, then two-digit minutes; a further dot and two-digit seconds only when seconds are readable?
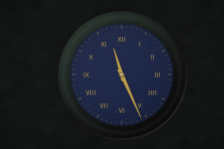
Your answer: 11.26
